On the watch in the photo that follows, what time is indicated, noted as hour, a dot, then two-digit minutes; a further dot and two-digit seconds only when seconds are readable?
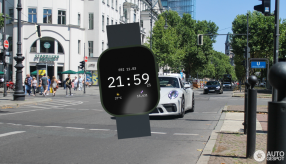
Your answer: 21.59
